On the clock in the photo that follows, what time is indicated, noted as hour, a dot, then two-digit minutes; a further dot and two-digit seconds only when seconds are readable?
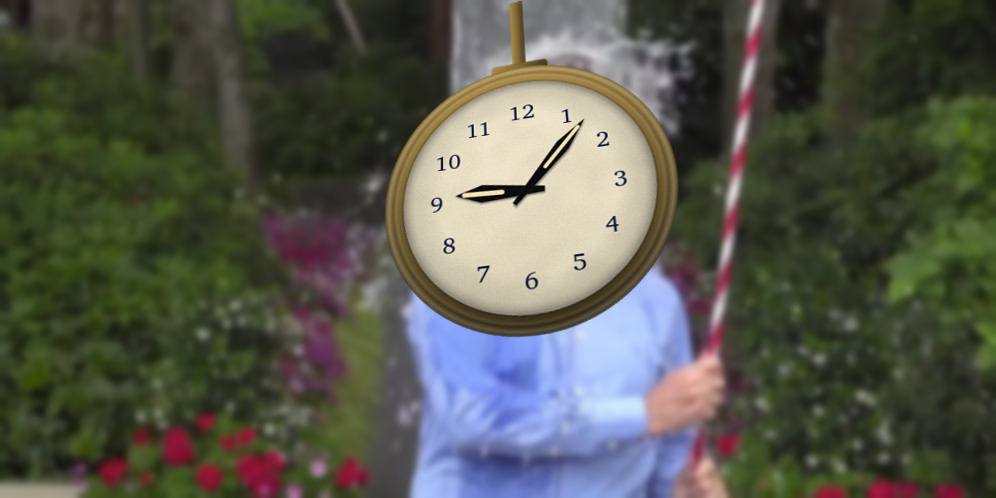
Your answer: 9.07
